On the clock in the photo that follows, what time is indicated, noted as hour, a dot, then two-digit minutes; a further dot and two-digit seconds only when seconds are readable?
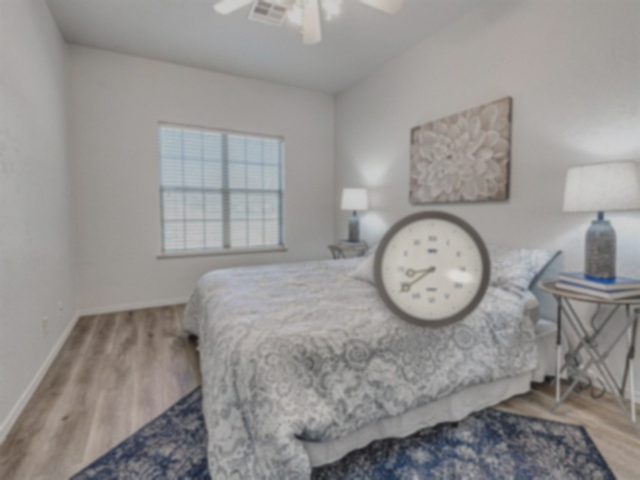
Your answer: 8.39
